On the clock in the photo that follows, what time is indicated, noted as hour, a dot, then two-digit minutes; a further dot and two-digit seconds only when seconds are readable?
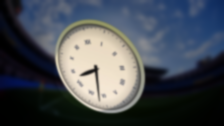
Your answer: 8.32
